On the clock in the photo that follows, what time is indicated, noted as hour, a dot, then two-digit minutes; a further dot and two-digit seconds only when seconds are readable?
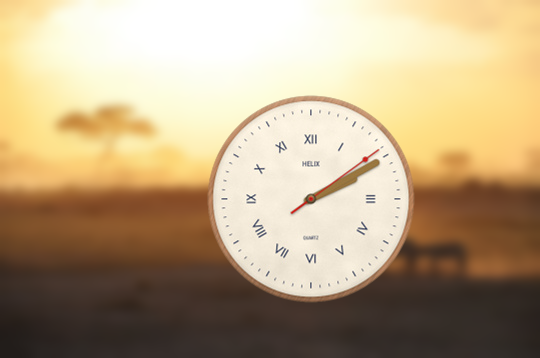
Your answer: 2.10.09
